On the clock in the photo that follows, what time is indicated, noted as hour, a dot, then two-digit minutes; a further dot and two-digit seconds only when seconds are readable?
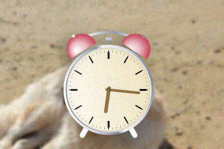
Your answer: 6.16
